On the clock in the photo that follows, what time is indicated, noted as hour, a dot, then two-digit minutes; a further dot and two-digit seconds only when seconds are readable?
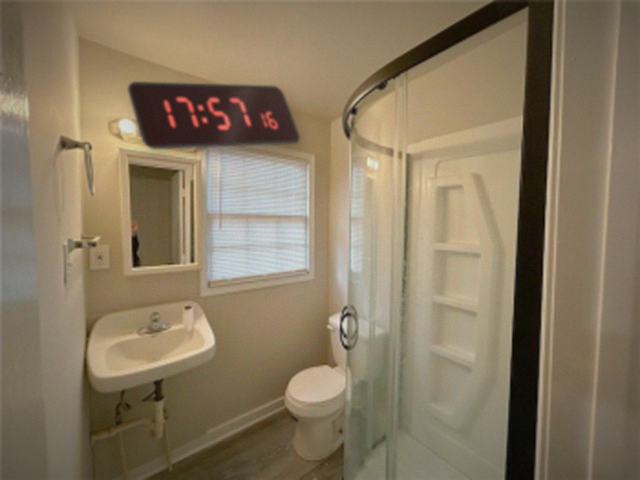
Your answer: 17.57.16
